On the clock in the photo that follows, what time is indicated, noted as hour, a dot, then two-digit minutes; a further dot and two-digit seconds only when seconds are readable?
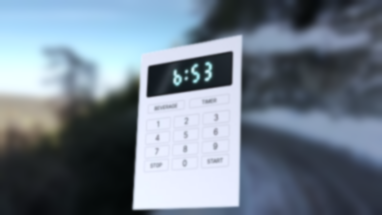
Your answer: 6.53
